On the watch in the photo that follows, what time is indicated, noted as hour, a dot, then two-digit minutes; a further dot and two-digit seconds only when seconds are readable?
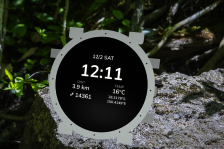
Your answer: 12.11
